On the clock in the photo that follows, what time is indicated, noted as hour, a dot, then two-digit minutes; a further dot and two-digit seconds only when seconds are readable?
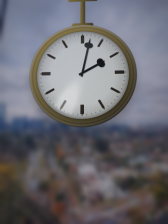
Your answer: 2.02
